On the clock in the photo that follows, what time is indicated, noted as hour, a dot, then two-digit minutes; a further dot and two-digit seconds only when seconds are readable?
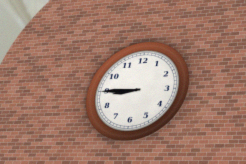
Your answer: 8.45
